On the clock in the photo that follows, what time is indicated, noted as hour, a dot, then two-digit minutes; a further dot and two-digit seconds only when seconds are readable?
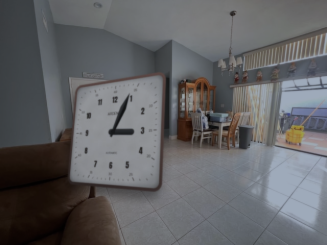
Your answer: 3.04
